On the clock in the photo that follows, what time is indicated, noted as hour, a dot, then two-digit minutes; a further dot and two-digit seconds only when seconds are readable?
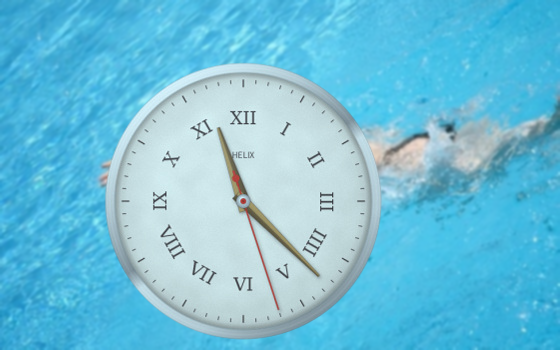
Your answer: 11.22.27
